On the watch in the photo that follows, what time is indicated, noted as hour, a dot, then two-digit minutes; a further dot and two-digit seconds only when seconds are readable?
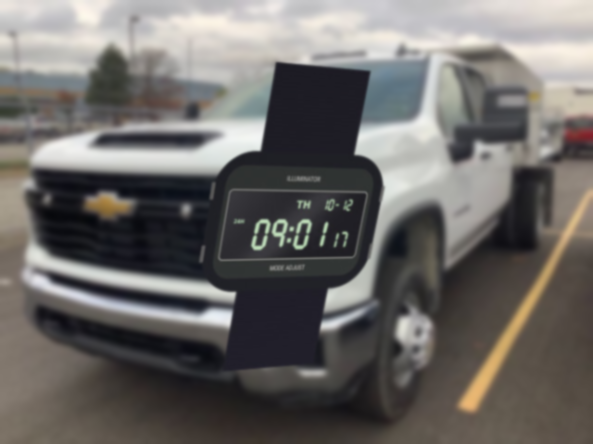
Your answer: 9.01.17
